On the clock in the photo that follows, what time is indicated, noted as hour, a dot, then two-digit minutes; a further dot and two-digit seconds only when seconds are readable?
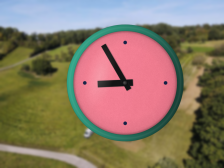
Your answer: 8.55
